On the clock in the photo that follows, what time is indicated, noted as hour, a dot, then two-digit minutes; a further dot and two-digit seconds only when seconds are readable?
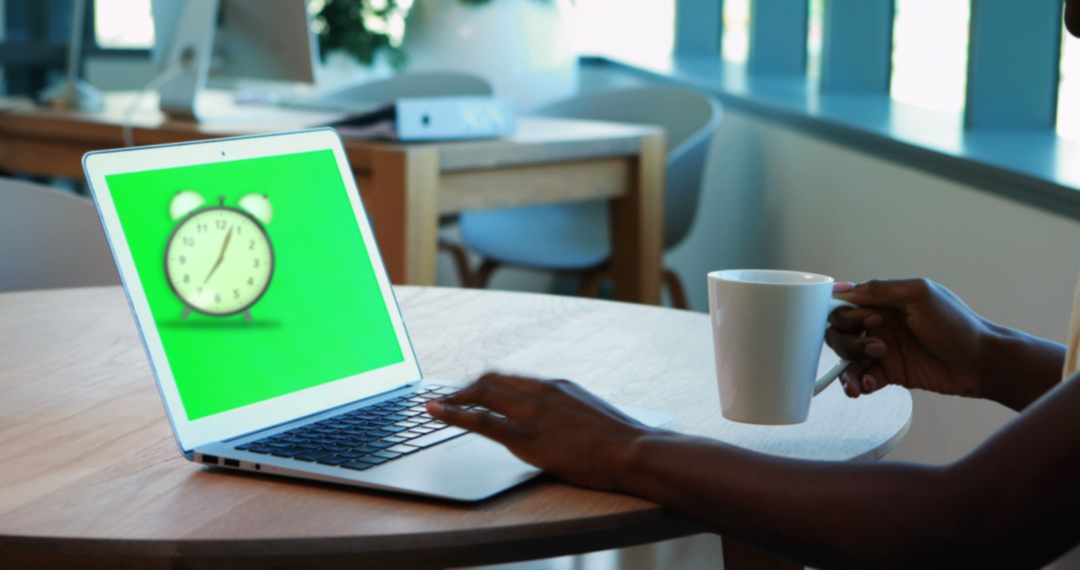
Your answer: 7.03
